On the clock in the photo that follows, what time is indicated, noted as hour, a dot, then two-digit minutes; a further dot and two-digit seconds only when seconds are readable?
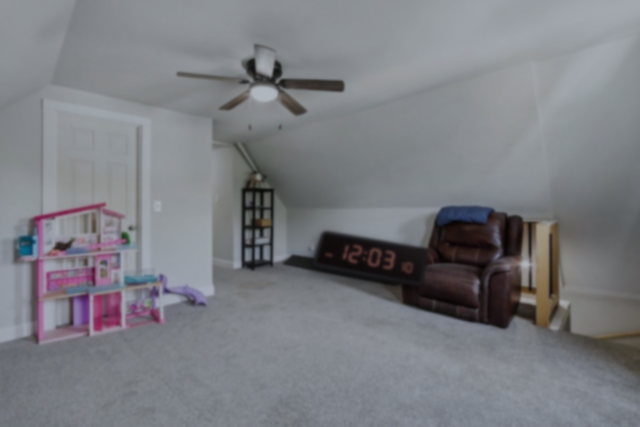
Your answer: 12.03
